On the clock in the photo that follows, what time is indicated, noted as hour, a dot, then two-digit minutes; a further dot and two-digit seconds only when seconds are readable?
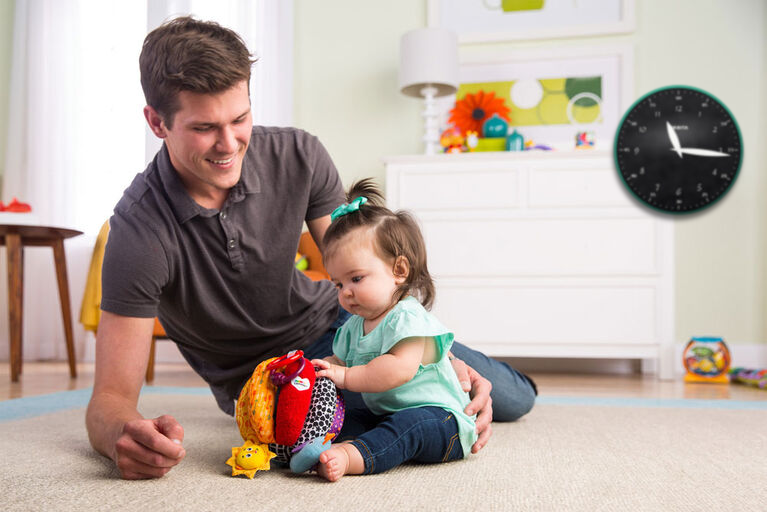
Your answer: 11.16
